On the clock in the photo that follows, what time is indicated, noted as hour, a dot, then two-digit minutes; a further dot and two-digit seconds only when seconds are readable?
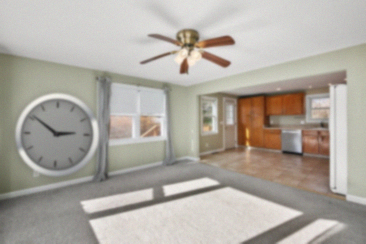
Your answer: 2.51
